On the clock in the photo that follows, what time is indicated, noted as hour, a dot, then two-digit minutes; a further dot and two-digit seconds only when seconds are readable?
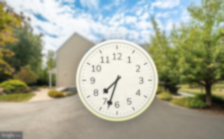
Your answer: 7.33
